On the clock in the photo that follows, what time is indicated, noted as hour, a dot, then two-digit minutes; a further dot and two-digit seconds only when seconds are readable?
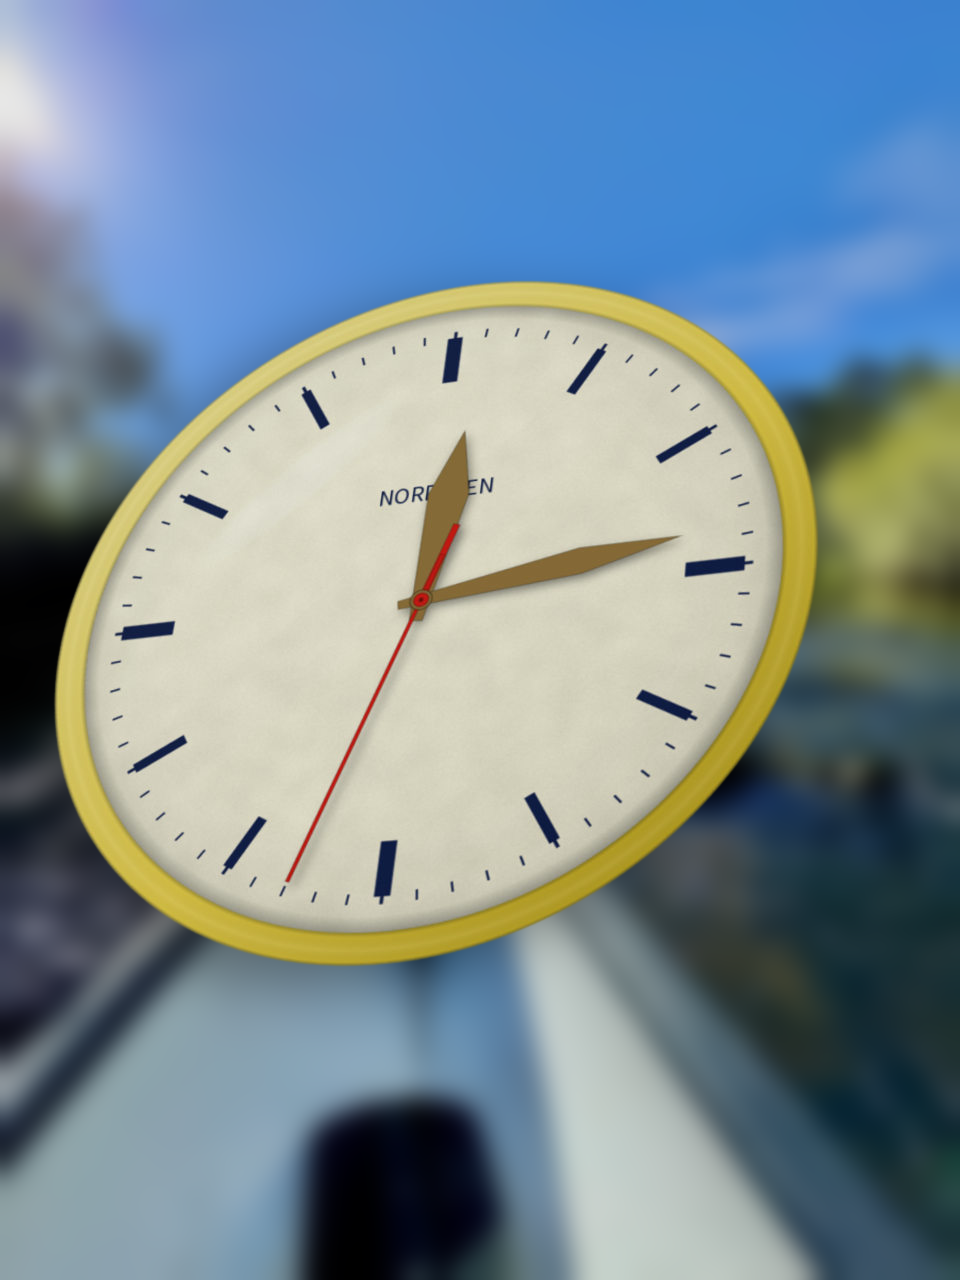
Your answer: 12.13.33
